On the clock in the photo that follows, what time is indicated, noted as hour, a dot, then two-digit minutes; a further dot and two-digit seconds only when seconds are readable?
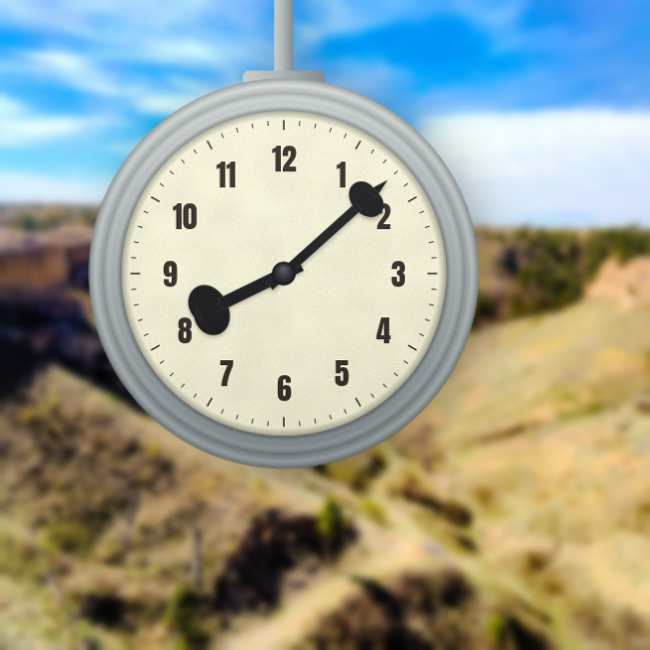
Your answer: 8.08
